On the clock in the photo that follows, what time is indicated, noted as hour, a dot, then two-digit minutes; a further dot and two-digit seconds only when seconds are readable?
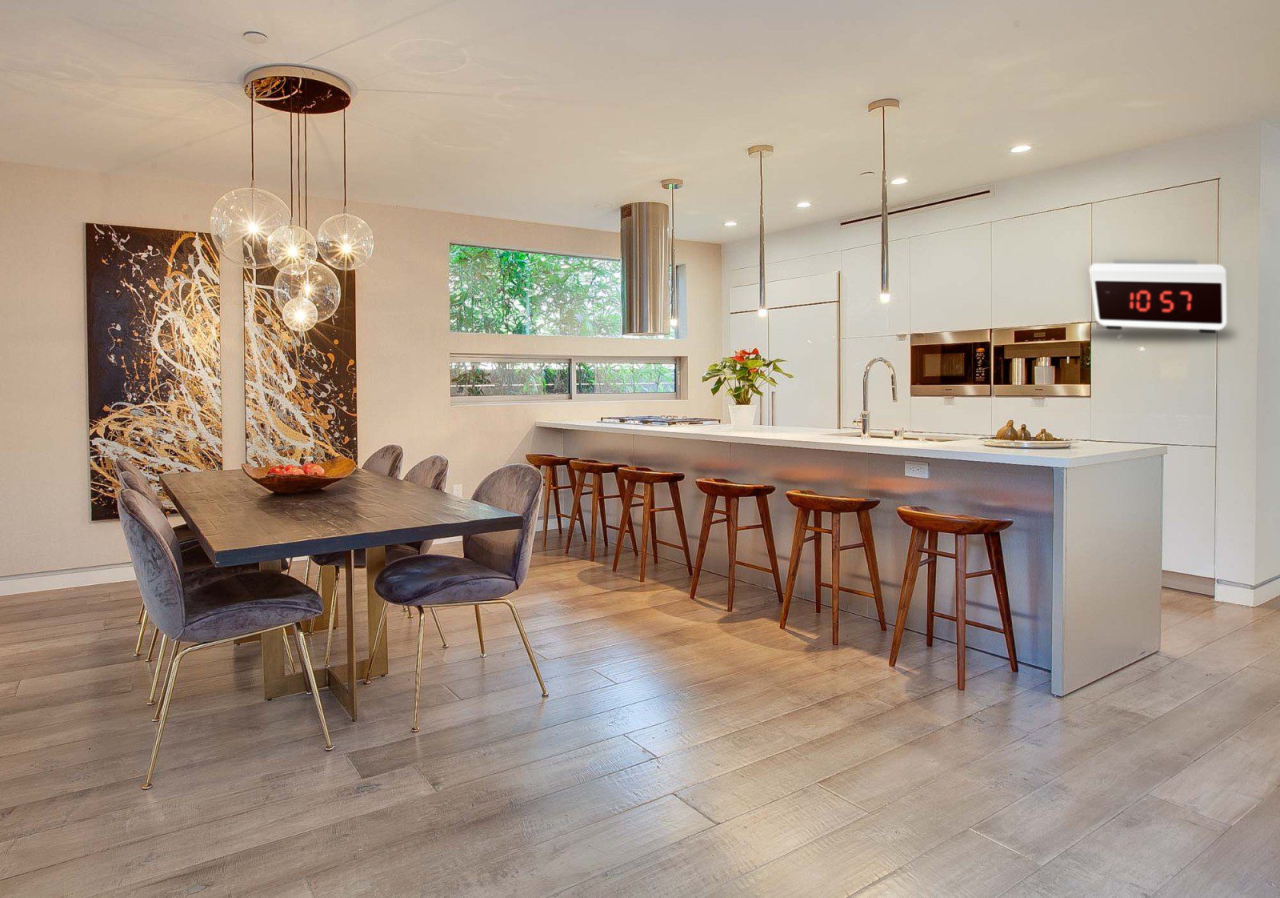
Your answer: 10.57
